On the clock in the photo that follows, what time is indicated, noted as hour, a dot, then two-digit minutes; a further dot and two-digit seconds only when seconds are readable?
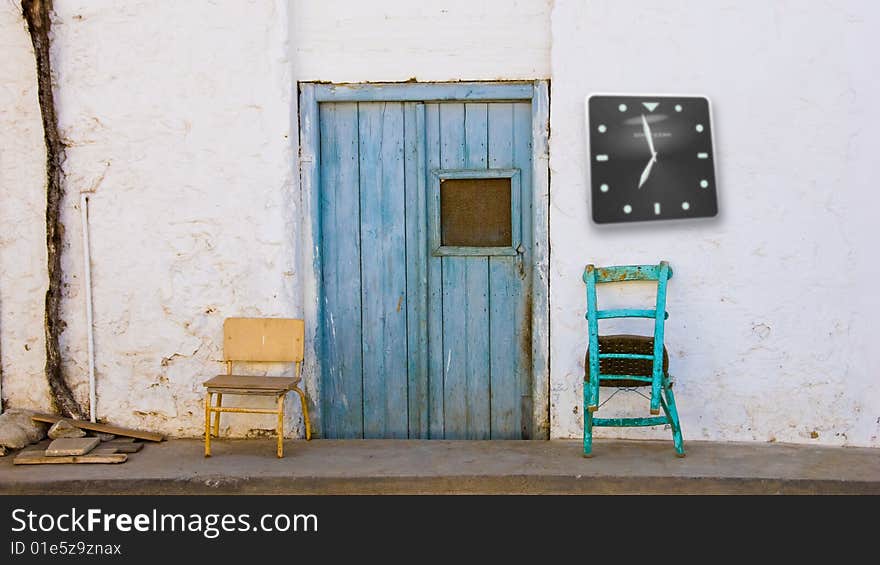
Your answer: 6.58
